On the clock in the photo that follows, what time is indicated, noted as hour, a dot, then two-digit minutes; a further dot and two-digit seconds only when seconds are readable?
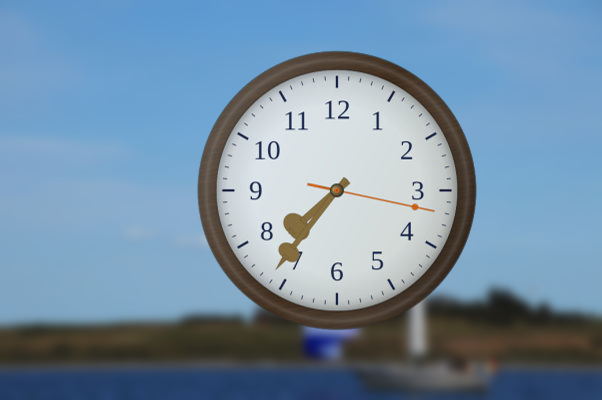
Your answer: 7.36.17
